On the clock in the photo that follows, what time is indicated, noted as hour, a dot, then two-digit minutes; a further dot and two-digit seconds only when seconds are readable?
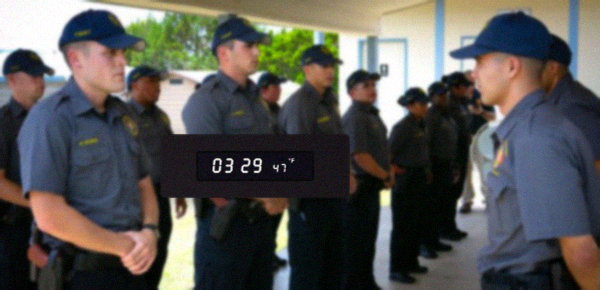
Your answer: 3.29
